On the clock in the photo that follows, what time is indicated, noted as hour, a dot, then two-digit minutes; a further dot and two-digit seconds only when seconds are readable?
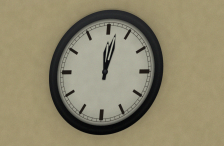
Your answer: 12.02
